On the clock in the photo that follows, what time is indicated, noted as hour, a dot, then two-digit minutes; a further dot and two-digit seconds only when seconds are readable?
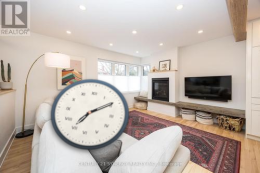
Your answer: 7.09
